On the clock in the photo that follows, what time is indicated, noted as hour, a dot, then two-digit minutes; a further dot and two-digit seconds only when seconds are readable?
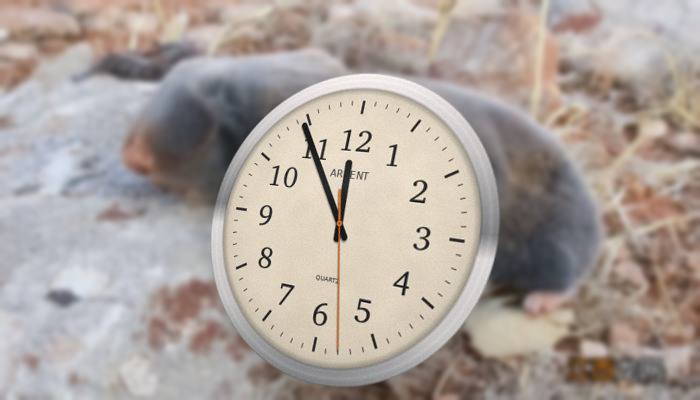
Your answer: 11.54.28
